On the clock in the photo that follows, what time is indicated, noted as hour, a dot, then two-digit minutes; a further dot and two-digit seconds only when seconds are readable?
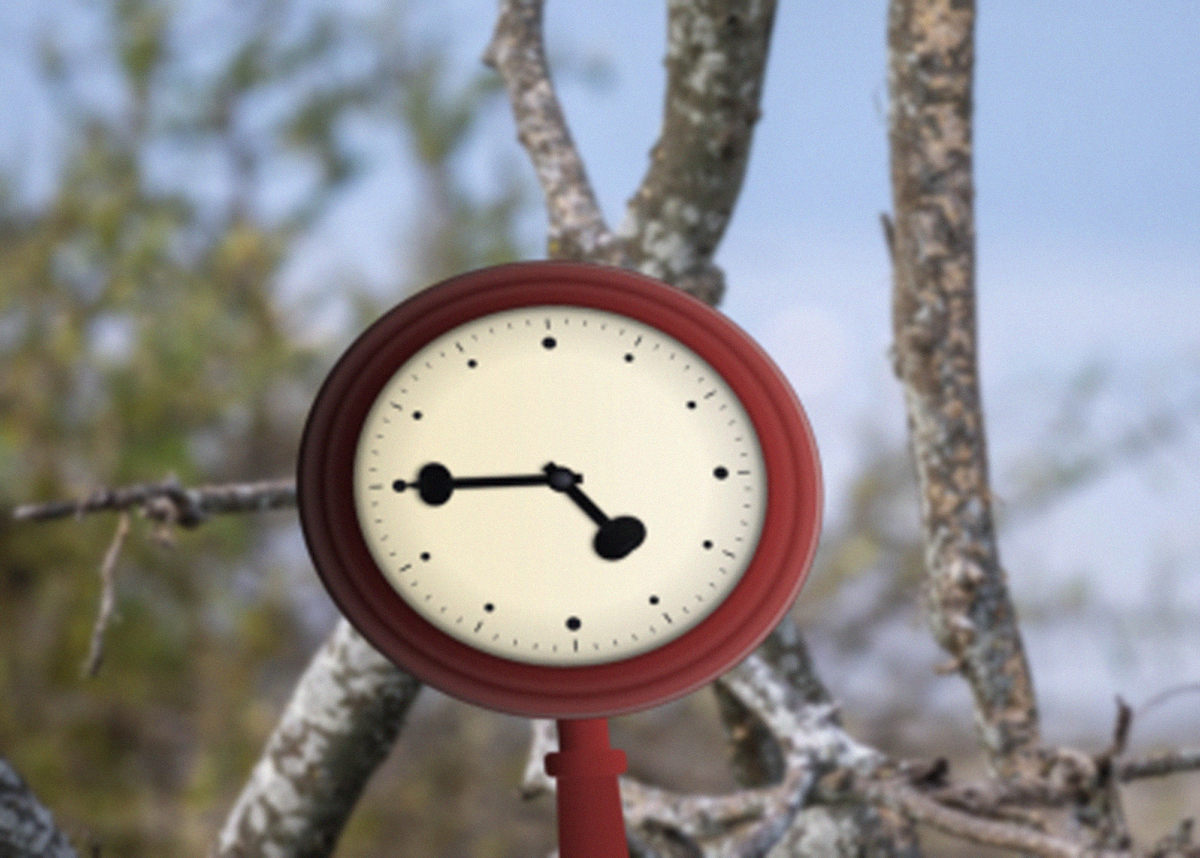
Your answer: 4.45
